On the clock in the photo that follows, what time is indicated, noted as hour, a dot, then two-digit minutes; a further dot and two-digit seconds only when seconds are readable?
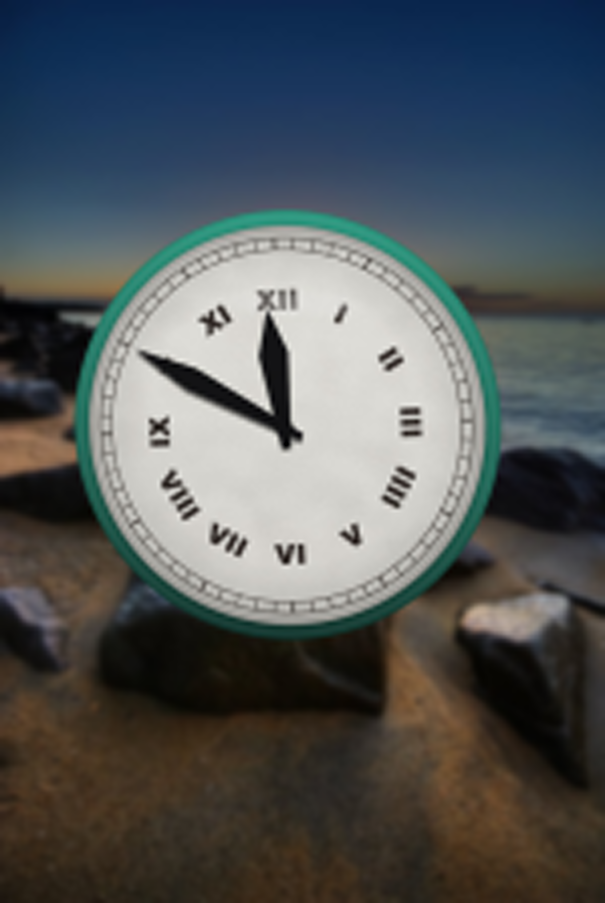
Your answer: 11.50
